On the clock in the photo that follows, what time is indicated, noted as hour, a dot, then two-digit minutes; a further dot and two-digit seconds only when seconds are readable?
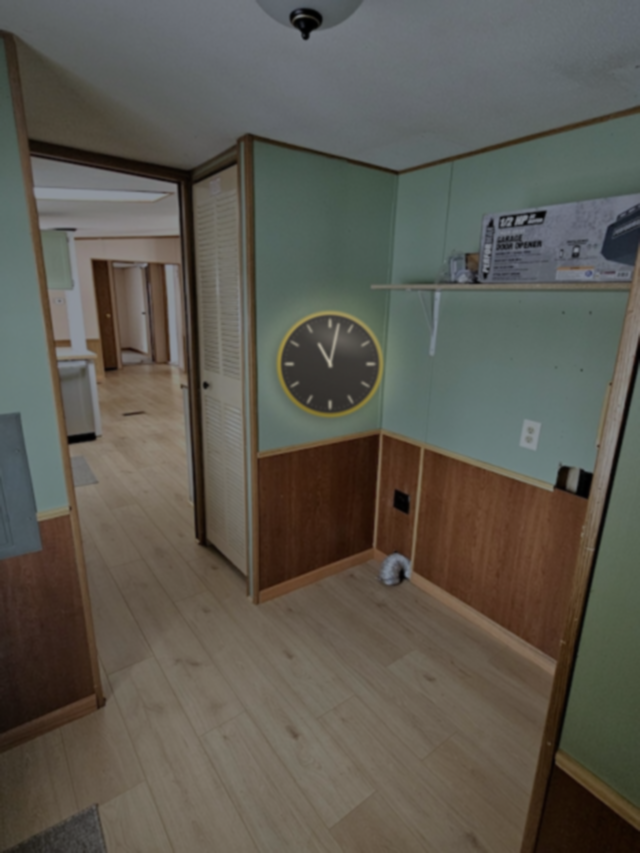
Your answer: 11.02
